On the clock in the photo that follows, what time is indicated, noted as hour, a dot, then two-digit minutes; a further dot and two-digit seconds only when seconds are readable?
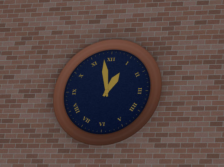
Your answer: 12.58
